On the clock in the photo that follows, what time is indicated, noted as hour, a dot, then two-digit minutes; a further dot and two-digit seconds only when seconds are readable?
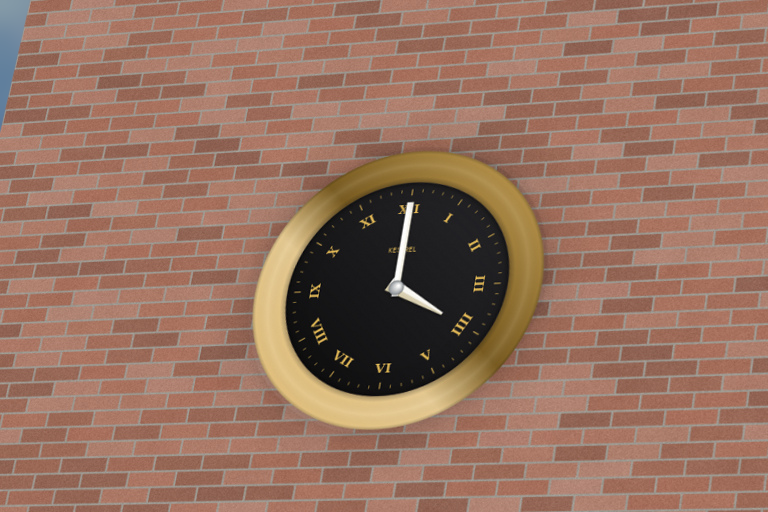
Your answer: 4.00
